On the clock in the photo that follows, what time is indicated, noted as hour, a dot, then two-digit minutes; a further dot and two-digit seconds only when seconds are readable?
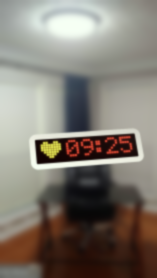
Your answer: 9.25
